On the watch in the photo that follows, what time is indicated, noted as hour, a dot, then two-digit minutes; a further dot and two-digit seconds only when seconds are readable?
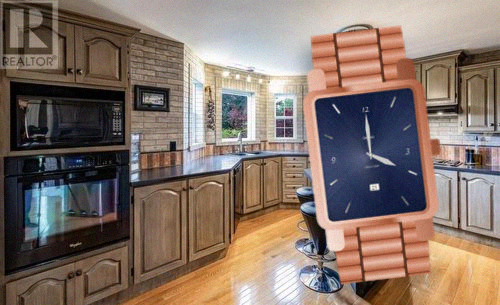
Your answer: 4.00
